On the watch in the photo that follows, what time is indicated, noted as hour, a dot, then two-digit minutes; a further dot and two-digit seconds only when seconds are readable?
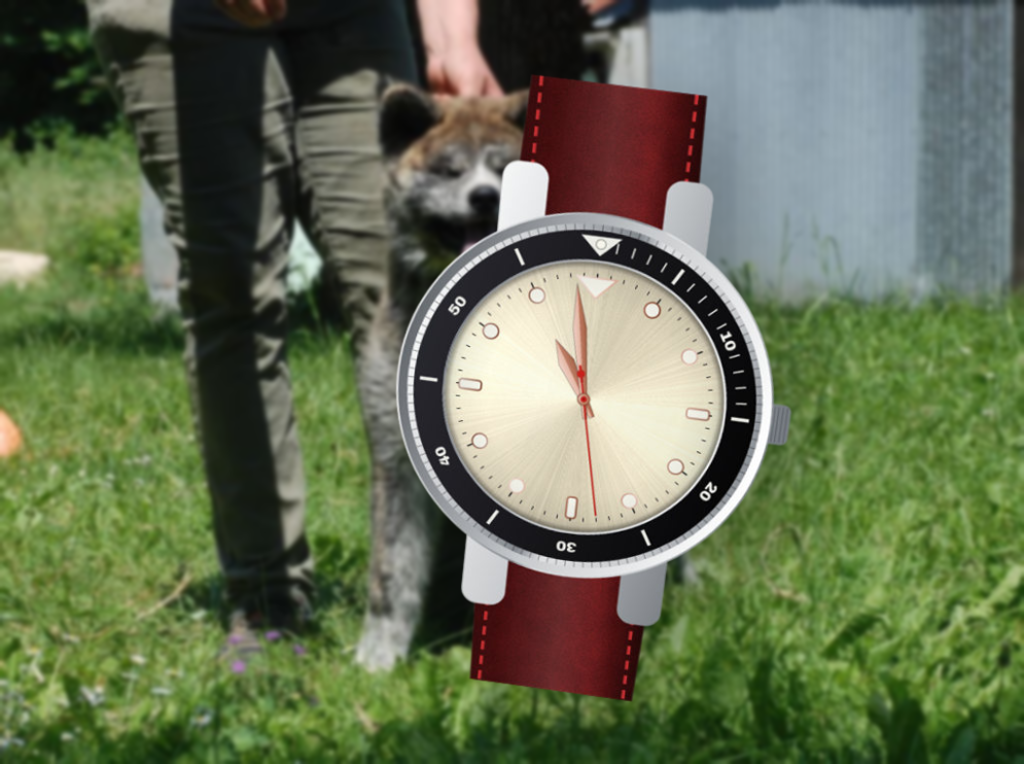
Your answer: 10.58.28
